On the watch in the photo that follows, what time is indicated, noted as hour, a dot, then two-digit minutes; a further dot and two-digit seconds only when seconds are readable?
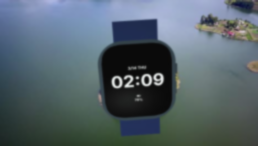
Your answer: 2.09
